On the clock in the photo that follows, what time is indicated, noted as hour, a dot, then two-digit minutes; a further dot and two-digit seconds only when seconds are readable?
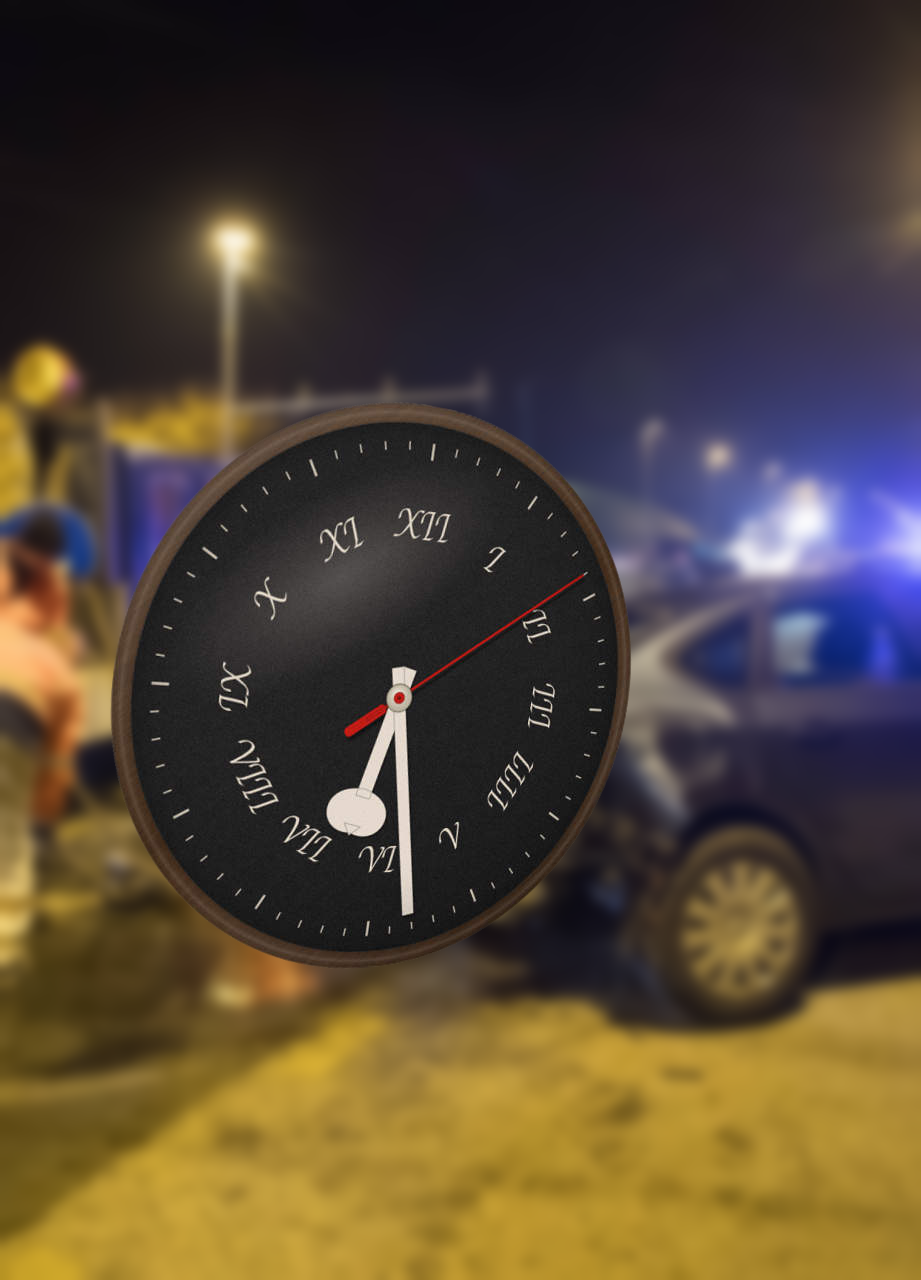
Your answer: 6.28.09
